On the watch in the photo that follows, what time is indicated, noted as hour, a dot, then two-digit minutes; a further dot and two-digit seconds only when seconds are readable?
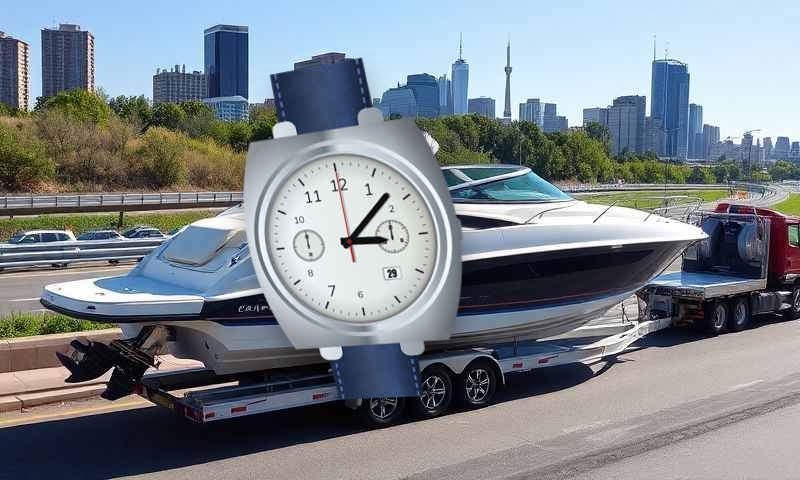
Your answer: 3.08
